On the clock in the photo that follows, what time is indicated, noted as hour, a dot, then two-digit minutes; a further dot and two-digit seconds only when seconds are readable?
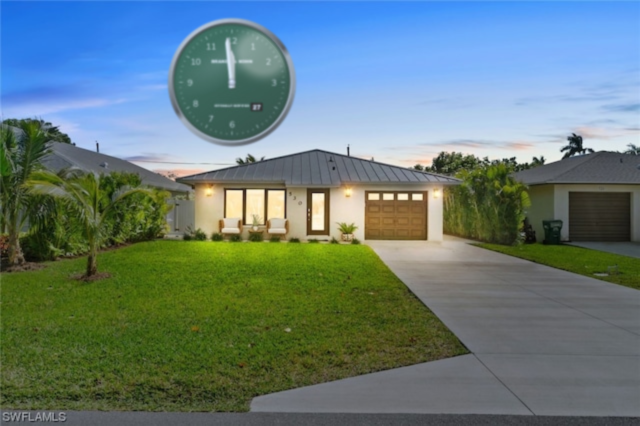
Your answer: 11.59
